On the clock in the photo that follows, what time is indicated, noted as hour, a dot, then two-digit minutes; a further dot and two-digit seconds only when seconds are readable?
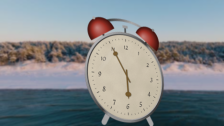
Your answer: 5.55
